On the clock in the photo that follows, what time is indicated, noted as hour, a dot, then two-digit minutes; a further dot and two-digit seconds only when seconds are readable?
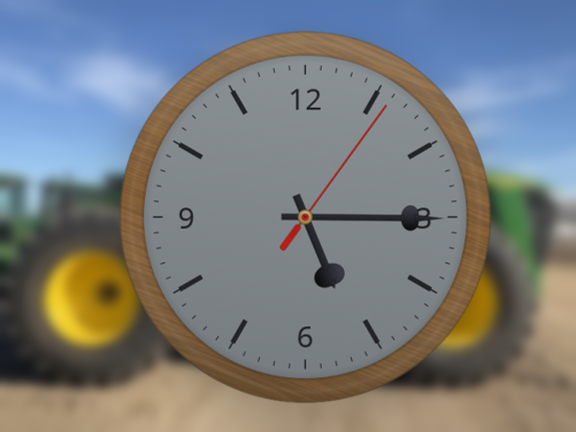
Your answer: 5.15.06
